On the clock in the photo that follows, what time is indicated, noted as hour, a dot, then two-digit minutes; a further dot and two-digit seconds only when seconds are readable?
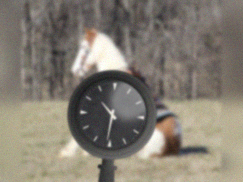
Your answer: 10.31
